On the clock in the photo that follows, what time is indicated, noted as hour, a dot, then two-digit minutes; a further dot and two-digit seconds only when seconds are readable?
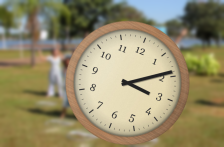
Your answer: 3.09
